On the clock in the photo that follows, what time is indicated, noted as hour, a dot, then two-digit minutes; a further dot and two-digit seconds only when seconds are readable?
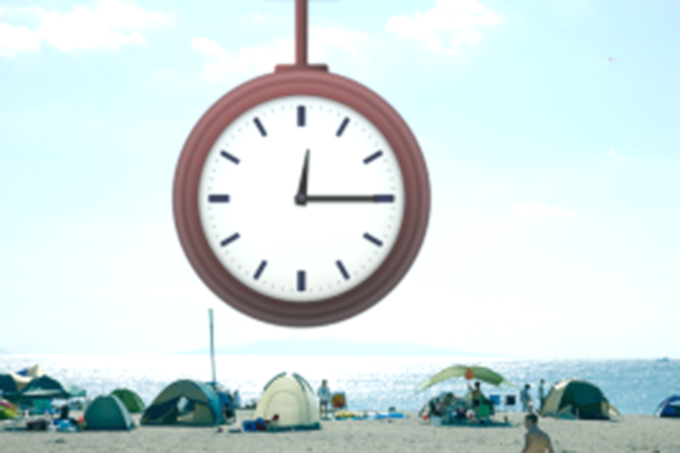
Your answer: 12.15
